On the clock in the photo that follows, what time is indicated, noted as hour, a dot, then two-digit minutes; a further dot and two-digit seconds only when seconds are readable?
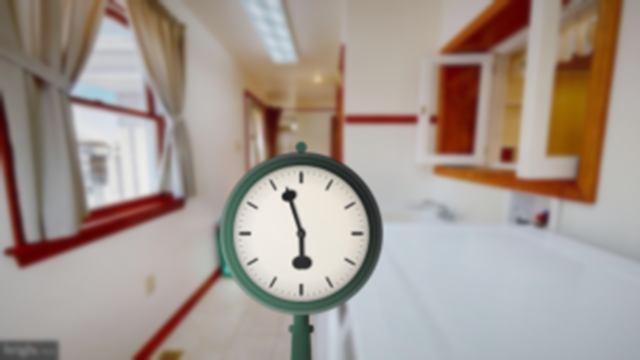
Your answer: 5.57
